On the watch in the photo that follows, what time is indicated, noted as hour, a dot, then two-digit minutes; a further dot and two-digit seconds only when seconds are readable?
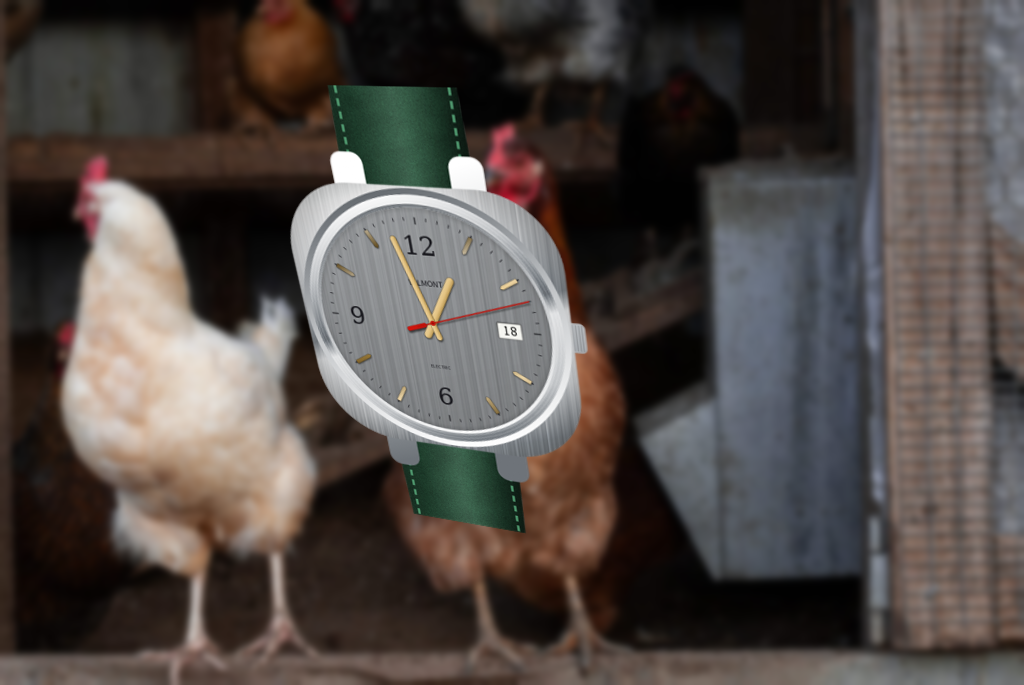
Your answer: 12.57.12
